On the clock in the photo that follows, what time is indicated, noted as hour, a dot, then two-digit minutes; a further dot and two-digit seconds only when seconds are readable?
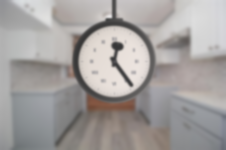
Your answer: 12.24
